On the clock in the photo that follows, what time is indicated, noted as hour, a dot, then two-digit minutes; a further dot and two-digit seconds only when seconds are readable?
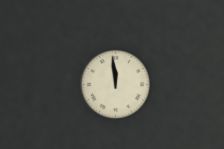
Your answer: 11.59
